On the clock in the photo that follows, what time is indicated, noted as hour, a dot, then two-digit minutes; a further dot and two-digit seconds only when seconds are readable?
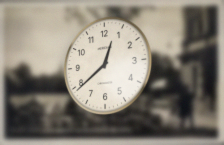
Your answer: 12.39
